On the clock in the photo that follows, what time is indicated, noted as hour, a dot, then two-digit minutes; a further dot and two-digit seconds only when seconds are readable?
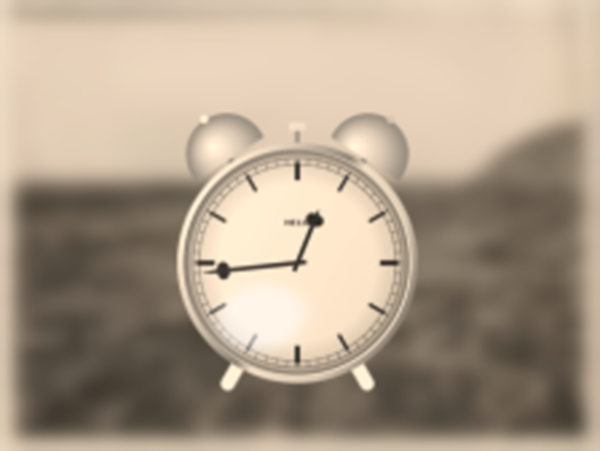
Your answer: 12.44
